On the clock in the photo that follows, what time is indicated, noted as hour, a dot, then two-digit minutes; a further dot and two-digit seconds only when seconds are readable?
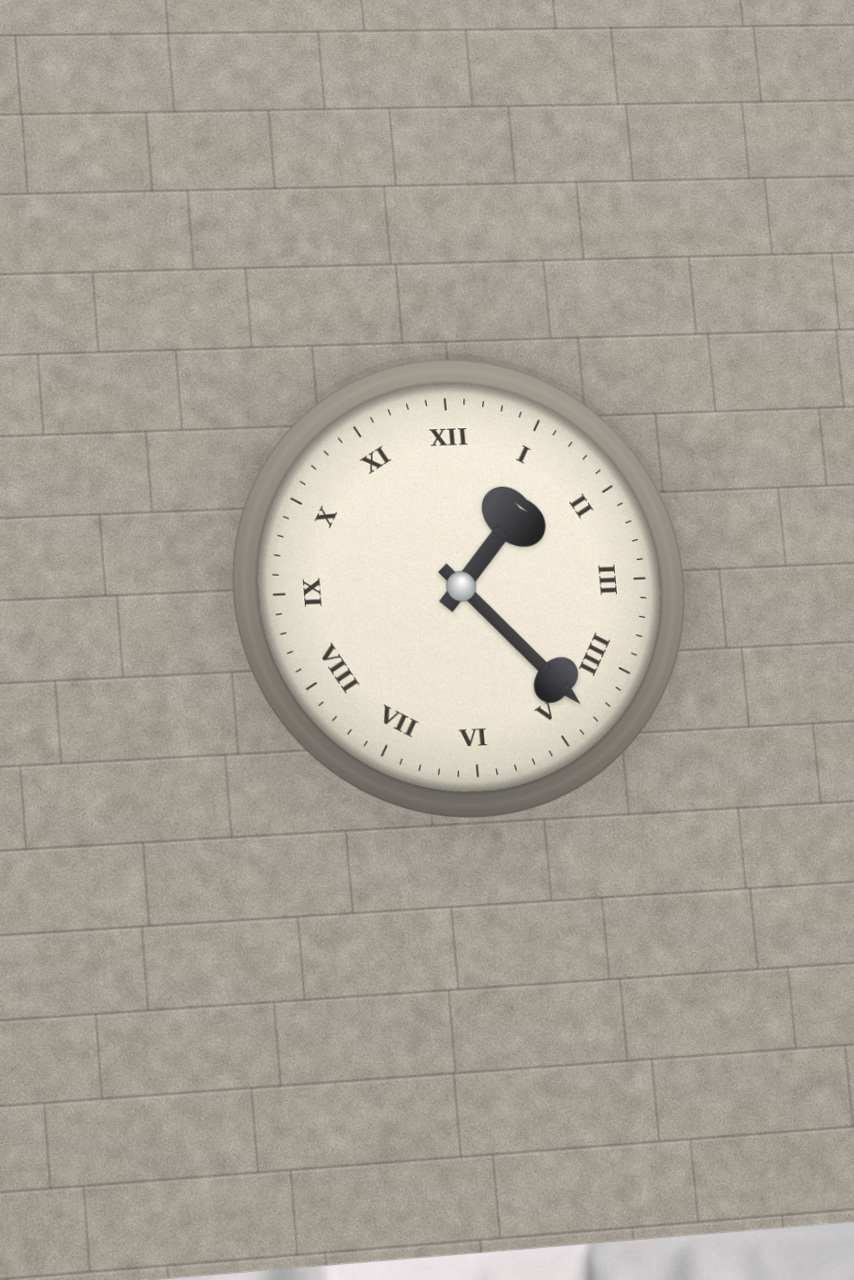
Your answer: 1.23
